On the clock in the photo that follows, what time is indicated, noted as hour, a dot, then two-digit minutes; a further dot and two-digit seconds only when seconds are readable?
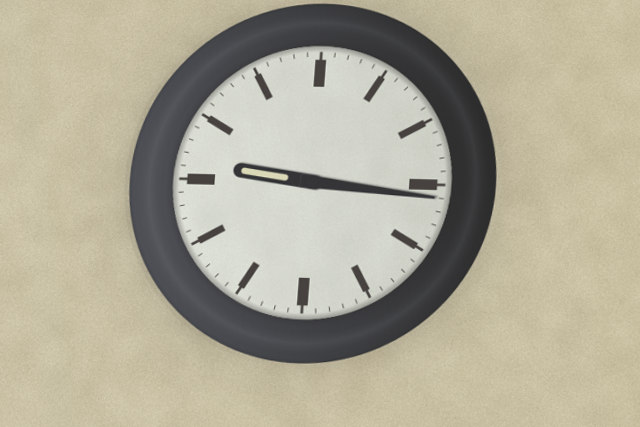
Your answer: 9.16
